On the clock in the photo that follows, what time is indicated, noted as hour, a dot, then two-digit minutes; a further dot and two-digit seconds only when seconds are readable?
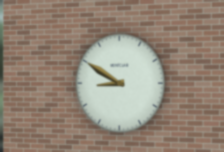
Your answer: 8.50
